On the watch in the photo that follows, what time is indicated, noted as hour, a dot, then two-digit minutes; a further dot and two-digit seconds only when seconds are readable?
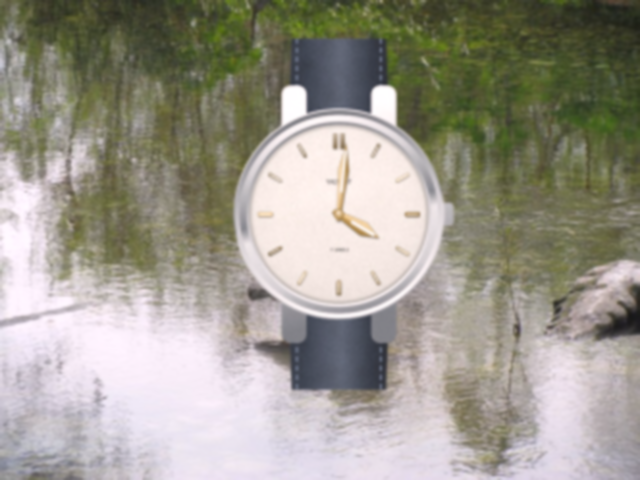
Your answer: 4.01
